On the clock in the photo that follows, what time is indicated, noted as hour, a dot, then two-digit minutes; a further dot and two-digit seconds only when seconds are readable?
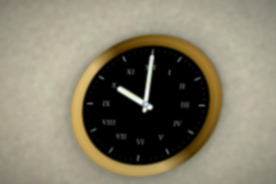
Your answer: 10.00
